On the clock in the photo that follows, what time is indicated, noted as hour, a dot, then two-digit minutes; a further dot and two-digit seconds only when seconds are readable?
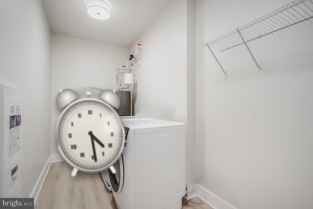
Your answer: 4.29
